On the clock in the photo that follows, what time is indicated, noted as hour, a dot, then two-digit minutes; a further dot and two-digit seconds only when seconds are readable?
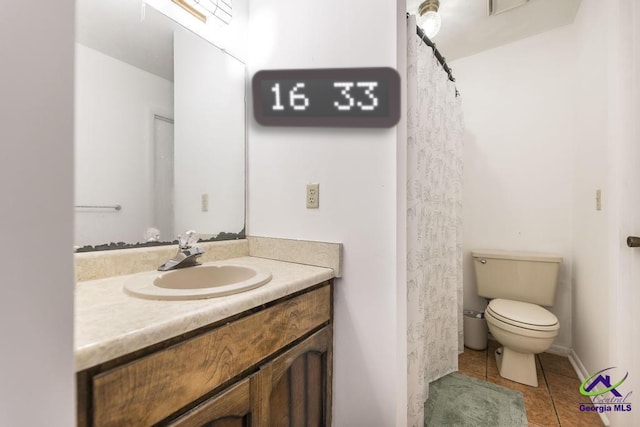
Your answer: 16.33
